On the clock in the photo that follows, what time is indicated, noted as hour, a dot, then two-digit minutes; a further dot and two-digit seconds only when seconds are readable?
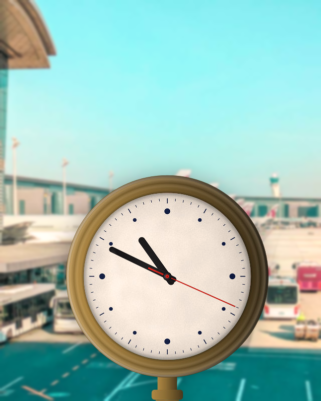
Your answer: 10.49.19
